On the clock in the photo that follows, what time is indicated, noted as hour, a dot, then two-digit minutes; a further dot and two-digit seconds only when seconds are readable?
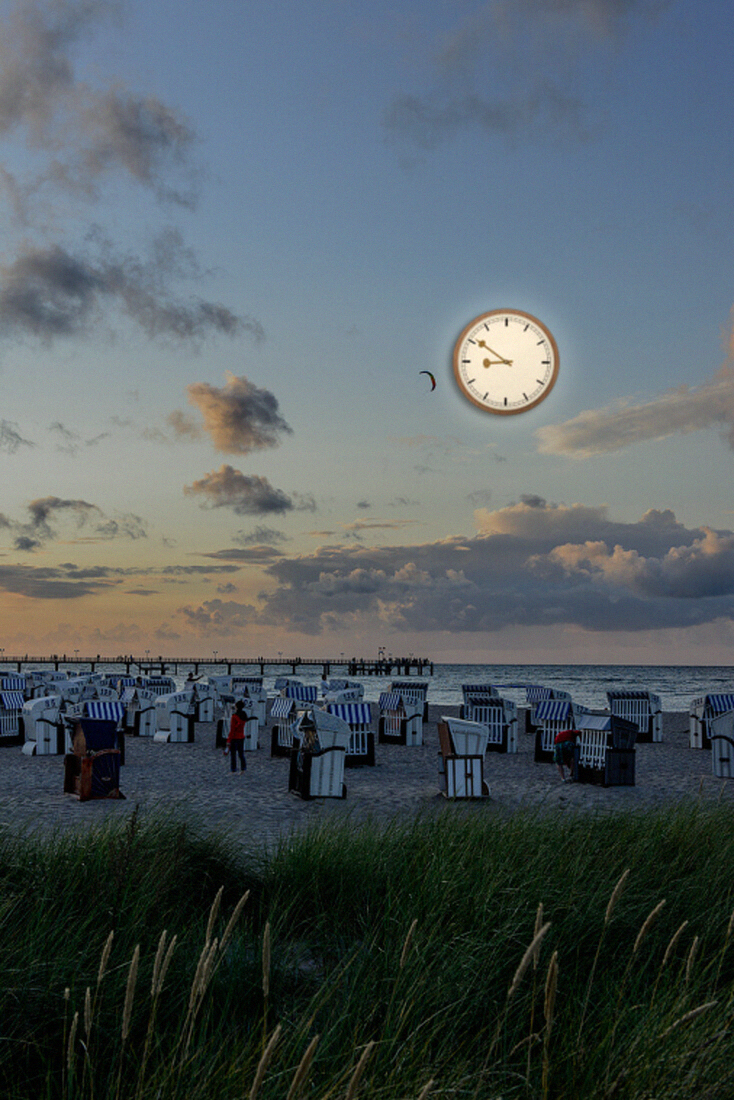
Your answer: 8.51
